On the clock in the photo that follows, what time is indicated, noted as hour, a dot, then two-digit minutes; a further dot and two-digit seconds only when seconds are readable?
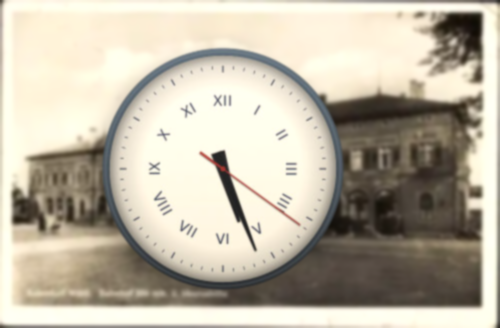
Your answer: 5.26.21
